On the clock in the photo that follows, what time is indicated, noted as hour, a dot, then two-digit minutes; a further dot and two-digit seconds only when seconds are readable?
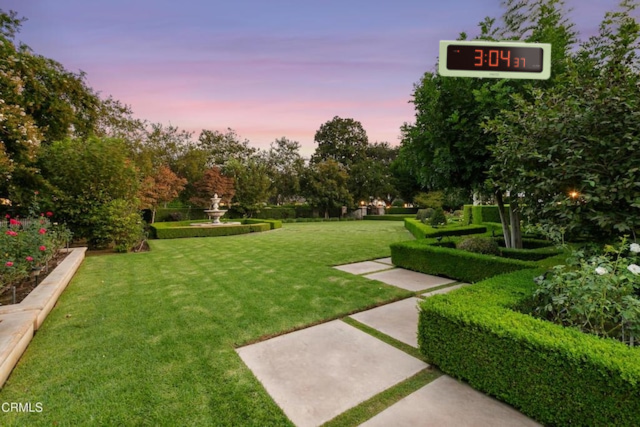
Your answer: 3.04.37
